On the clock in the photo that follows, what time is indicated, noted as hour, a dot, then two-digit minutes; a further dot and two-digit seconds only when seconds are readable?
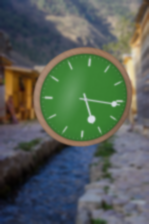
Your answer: 5.16
